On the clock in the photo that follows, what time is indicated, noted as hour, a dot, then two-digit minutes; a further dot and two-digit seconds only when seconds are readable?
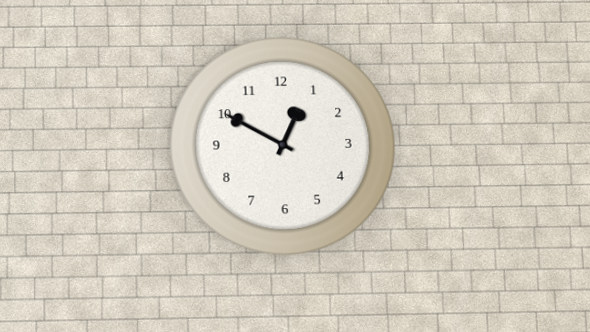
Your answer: 12.50
